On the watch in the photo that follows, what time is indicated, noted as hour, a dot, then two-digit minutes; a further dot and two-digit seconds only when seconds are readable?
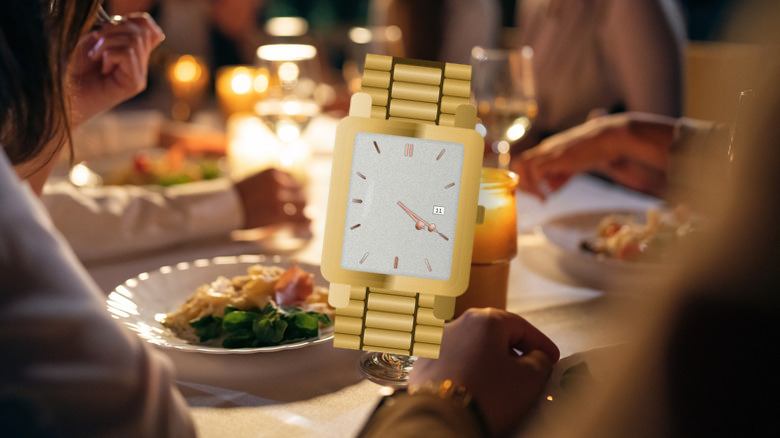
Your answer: 4.20
